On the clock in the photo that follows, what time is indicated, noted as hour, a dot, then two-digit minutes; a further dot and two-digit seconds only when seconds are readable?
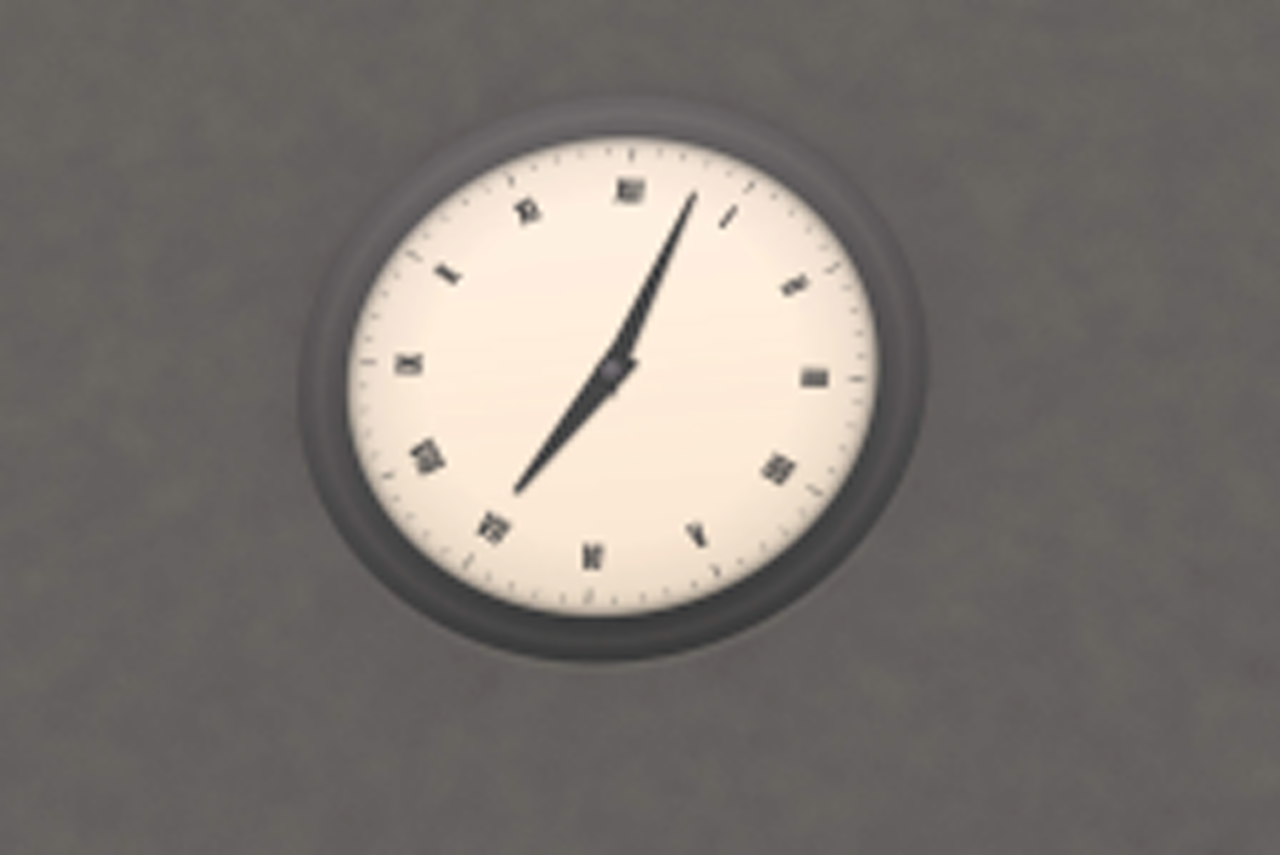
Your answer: 7.03
